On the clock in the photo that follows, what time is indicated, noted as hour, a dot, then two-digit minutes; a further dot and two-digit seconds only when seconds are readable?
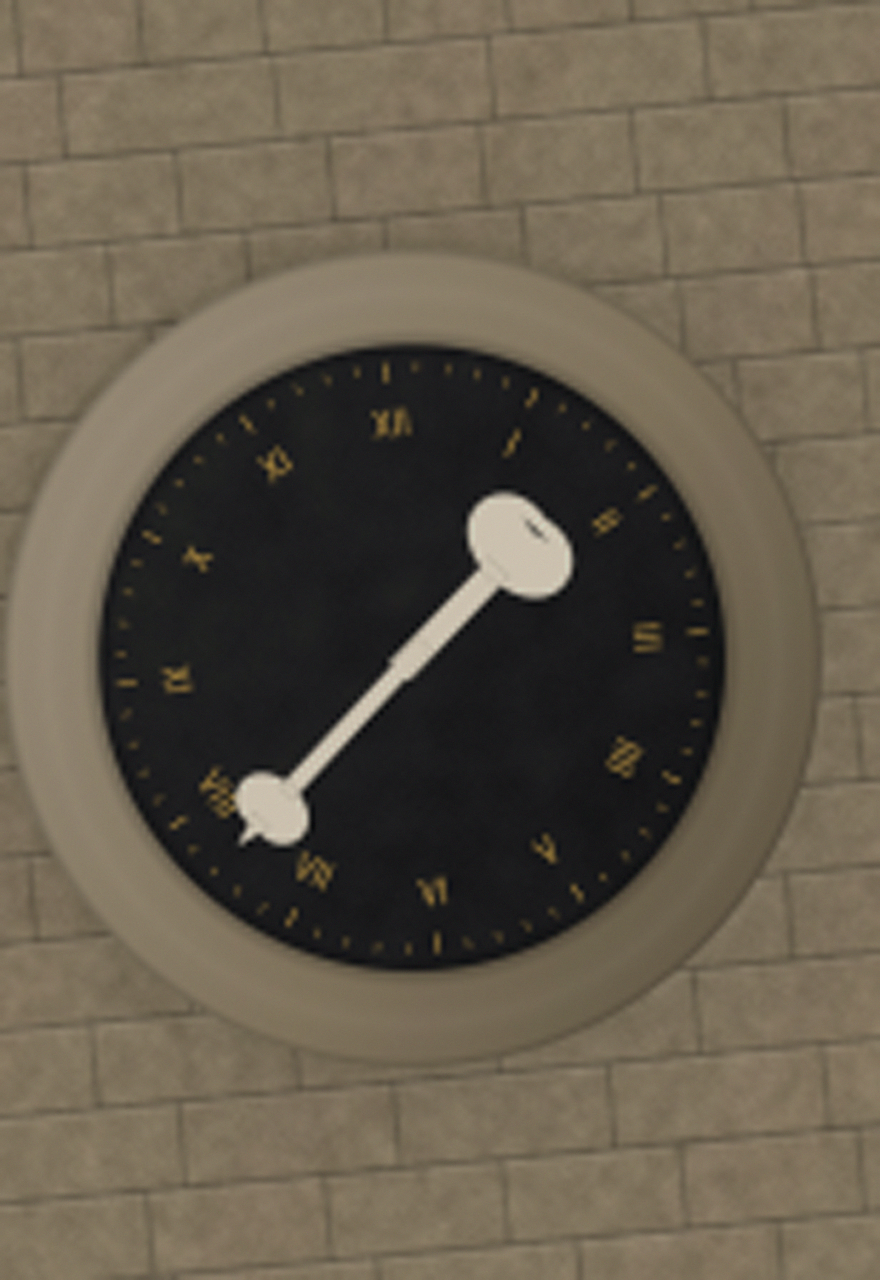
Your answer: 1.38
